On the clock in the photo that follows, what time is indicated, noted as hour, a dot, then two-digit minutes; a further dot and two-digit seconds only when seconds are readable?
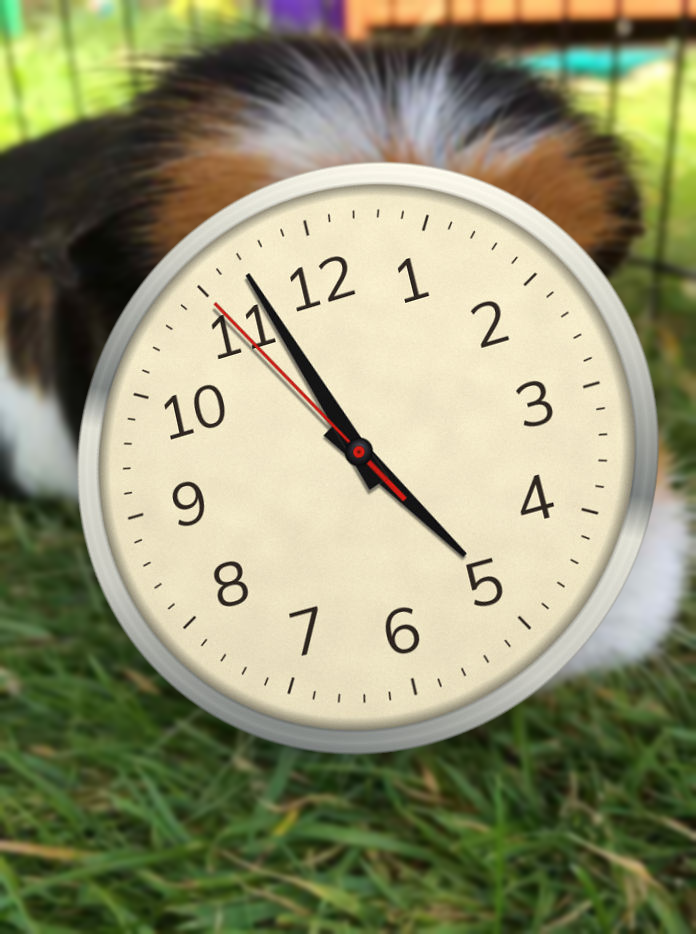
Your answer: 4.56.55
